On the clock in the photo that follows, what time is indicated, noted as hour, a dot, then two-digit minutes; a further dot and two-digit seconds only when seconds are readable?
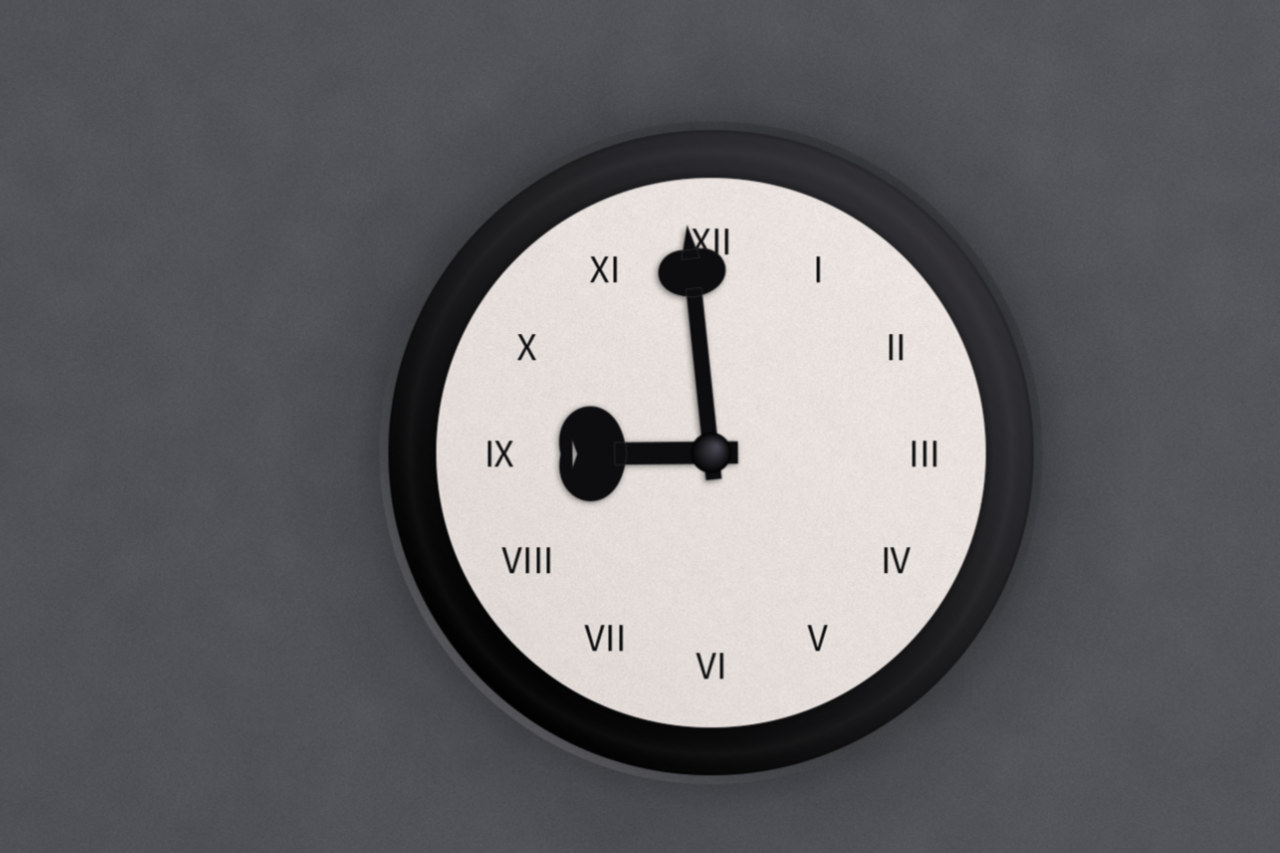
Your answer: 8.59
